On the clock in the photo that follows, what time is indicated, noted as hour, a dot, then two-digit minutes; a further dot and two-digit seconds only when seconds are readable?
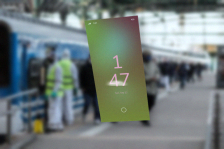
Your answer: 1.47
